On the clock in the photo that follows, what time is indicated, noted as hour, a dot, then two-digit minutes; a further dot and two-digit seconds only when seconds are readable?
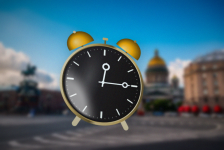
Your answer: 12.15
